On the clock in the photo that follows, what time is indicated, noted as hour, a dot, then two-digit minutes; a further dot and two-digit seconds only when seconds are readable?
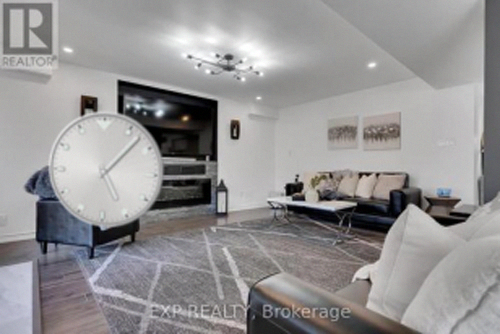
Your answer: 5.07
